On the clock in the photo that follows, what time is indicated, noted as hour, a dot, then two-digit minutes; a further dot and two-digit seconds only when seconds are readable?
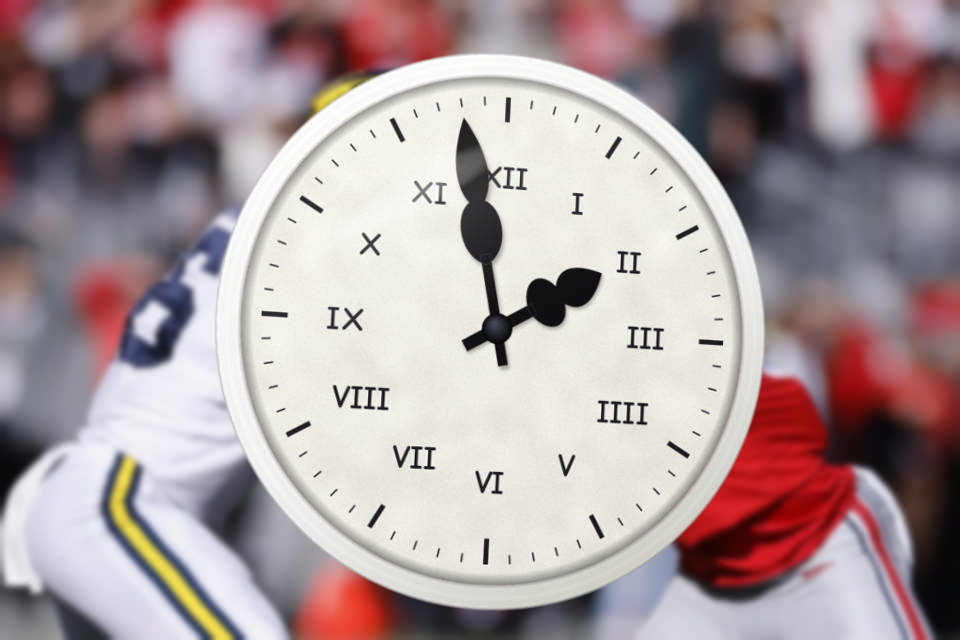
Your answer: 1.58
